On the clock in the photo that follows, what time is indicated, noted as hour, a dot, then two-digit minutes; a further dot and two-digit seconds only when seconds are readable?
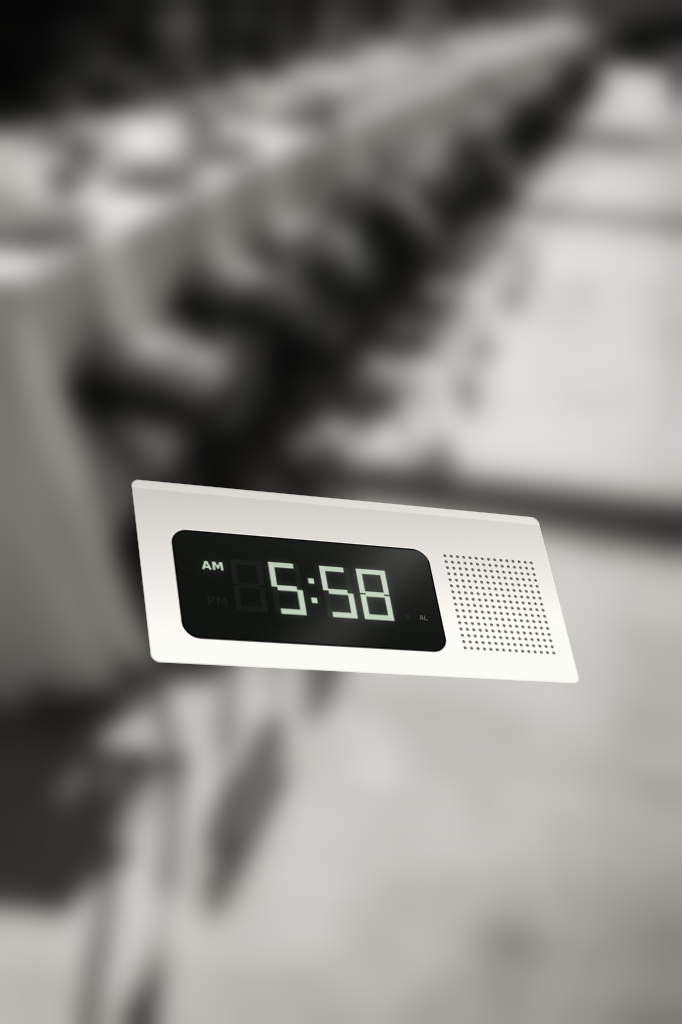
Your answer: 5.58
